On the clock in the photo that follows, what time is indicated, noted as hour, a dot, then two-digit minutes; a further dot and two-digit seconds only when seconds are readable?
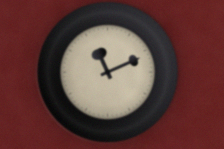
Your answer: 11.11
